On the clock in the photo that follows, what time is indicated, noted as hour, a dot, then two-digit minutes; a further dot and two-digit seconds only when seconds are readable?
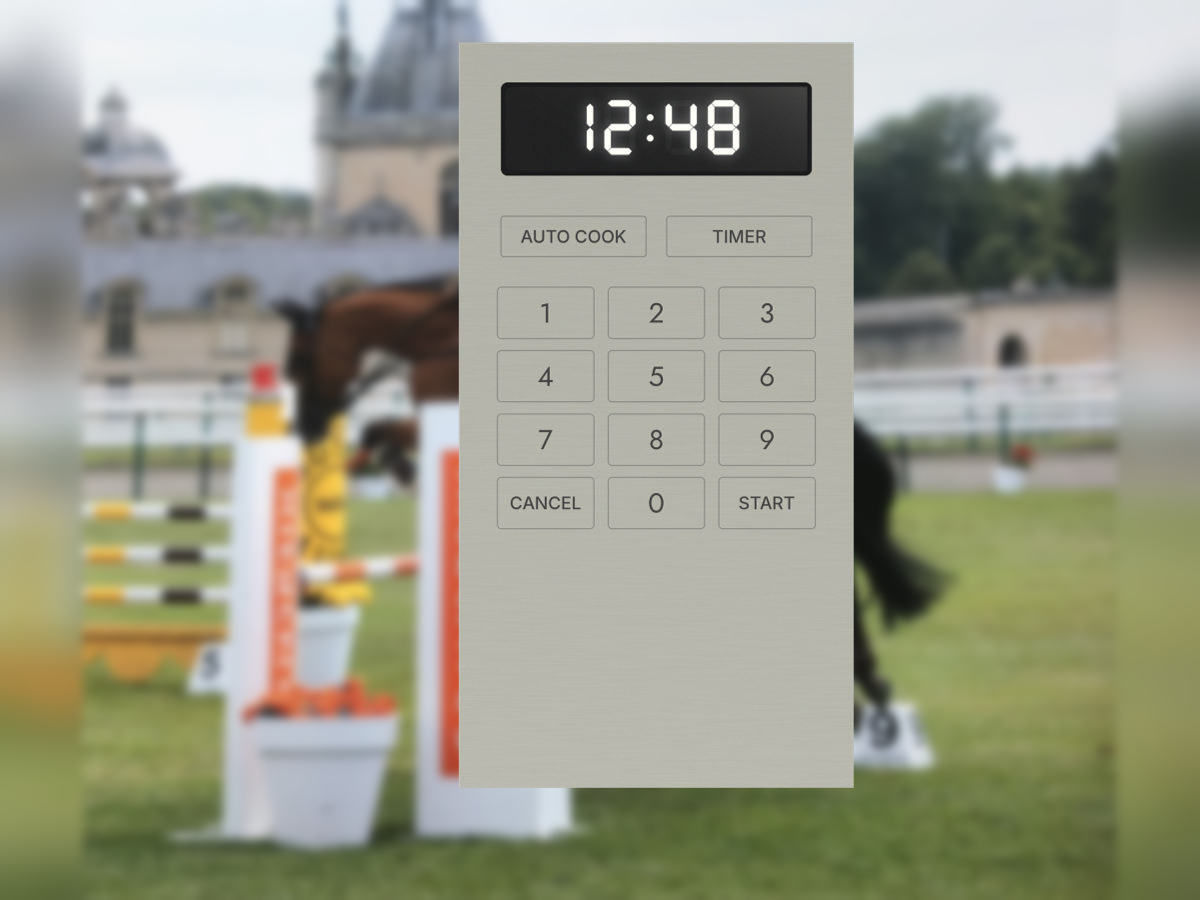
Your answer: 12.48
